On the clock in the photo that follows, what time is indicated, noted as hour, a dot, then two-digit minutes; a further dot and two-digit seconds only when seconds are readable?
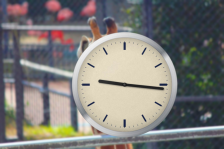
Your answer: 9.16
